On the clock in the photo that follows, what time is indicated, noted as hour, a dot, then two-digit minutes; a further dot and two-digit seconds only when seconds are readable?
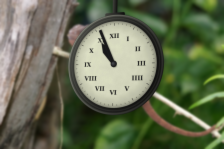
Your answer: 10.56
